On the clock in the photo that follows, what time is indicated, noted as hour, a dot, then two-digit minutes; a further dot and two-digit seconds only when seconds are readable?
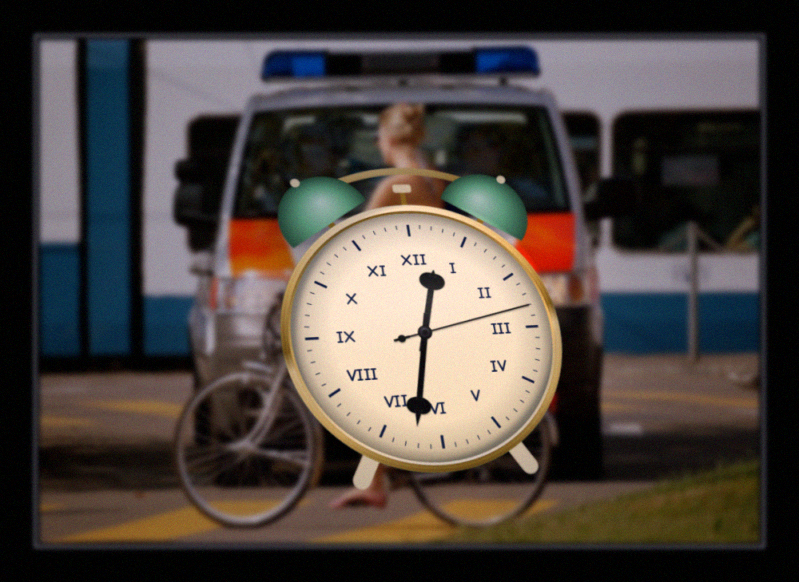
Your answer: 12.32.13
